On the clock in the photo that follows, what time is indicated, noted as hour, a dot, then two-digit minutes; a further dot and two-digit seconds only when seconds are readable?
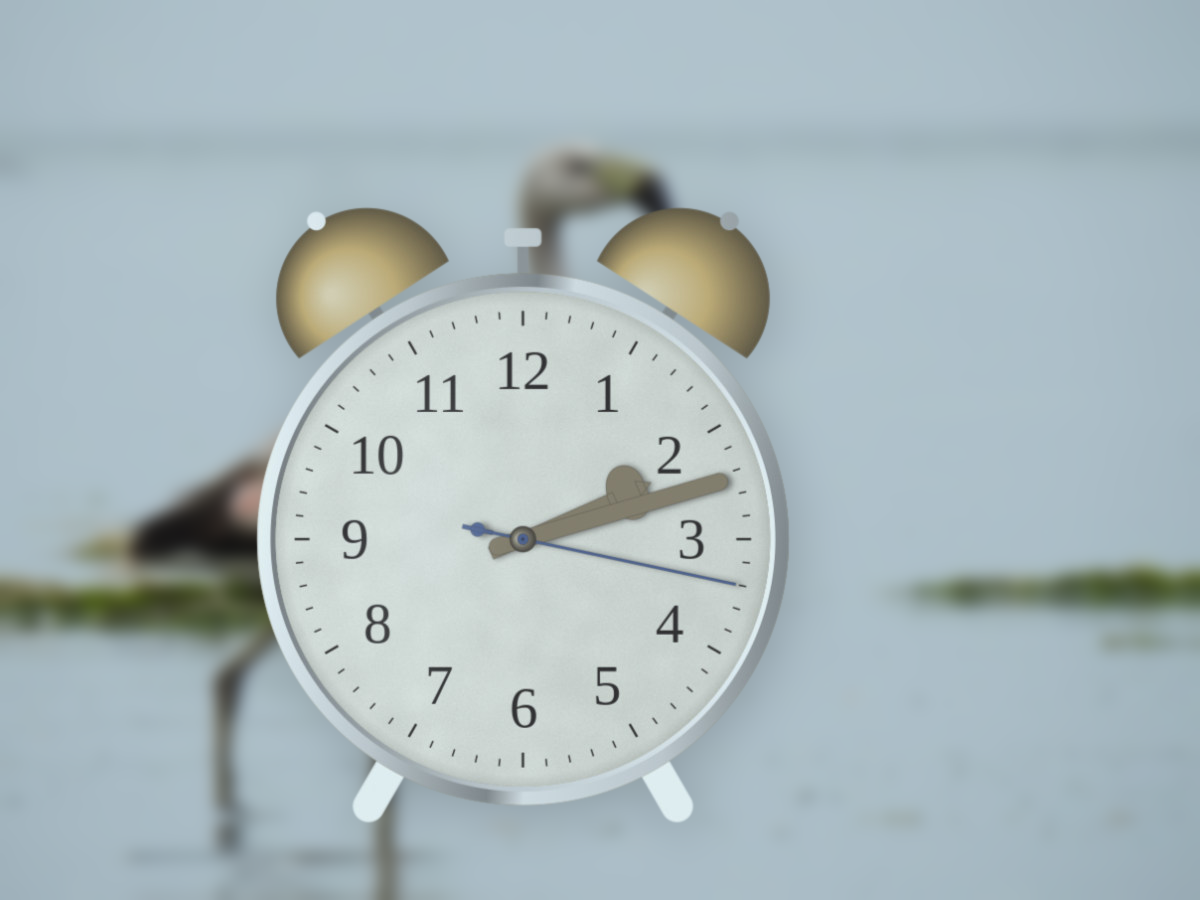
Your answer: 2.12.17
